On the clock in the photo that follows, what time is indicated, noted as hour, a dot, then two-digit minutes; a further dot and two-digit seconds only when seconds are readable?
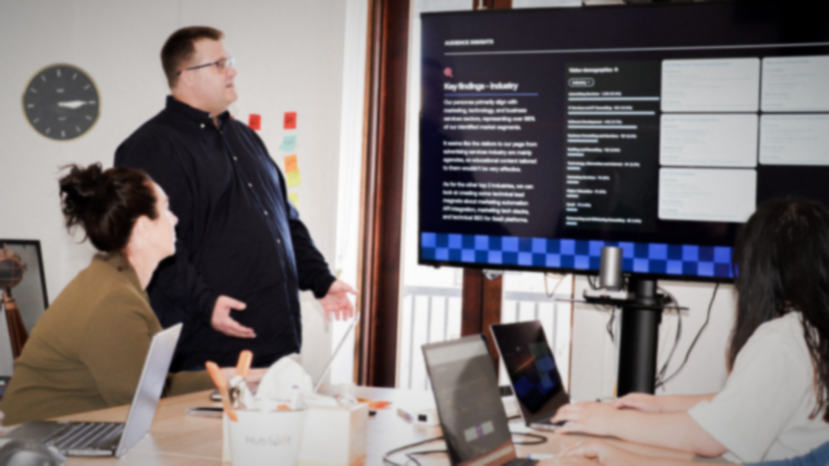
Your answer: 3.15
